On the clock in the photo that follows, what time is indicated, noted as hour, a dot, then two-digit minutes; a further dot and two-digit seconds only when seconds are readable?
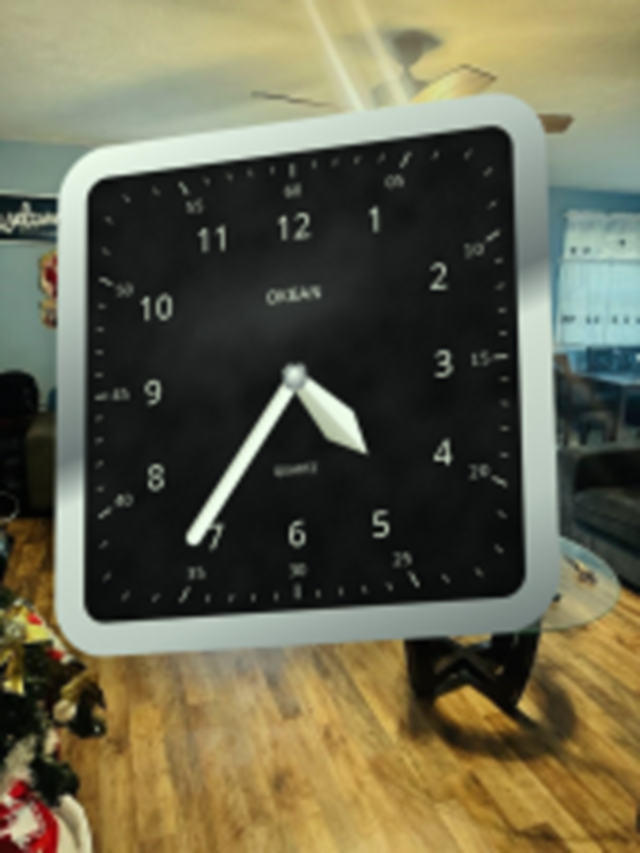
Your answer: 4.36
